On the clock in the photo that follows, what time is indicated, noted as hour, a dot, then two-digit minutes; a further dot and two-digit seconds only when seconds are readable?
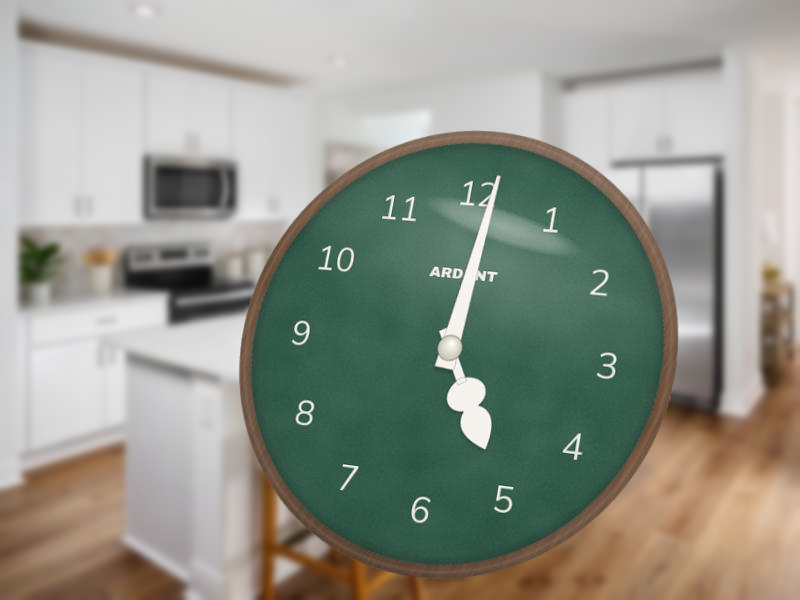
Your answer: 5.01
